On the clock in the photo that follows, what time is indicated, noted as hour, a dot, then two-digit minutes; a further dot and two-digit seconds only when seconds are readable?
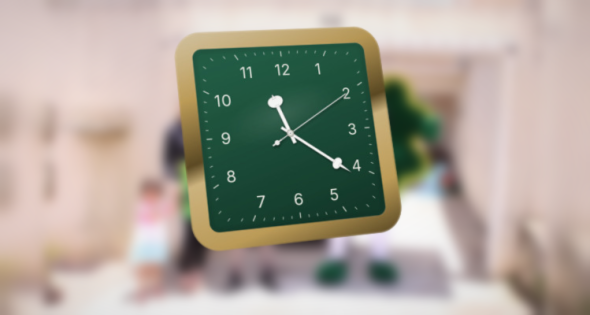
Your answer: 11.21.10
